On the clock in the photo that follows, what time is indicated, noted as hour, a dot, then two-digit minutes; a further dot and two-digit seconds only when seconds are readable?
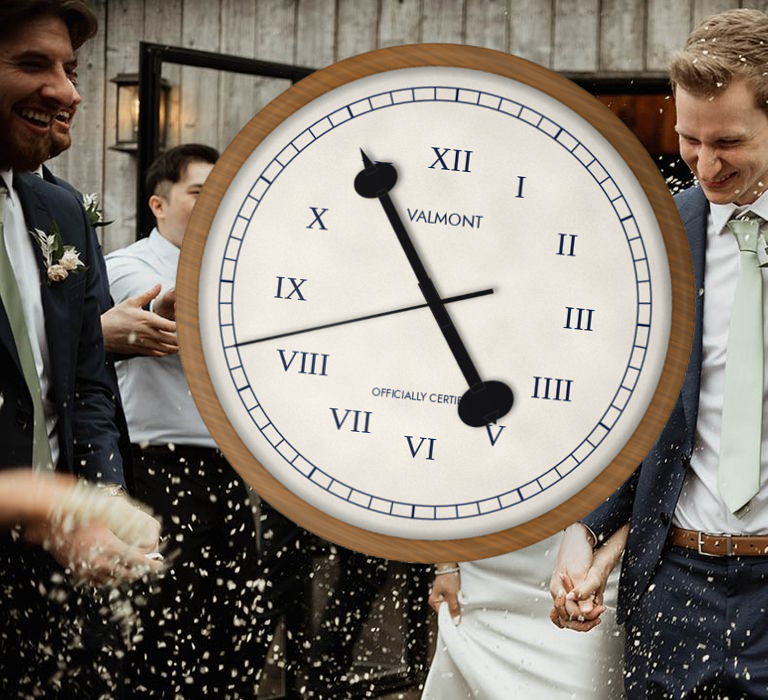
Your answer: 4.54.42
